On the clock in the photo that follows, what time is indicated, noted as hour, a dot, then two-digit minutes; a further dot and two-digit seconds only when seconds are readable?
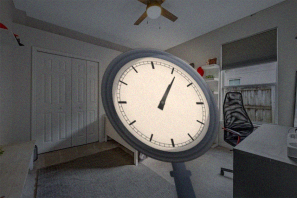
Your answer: 1.06
